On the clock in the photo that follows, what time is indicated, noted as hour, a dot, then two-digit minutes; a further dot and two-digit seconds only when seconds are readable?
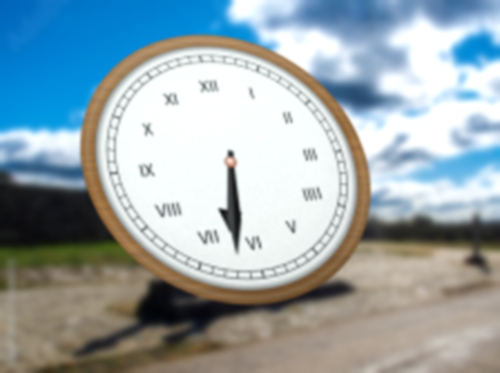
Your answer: 6.32
